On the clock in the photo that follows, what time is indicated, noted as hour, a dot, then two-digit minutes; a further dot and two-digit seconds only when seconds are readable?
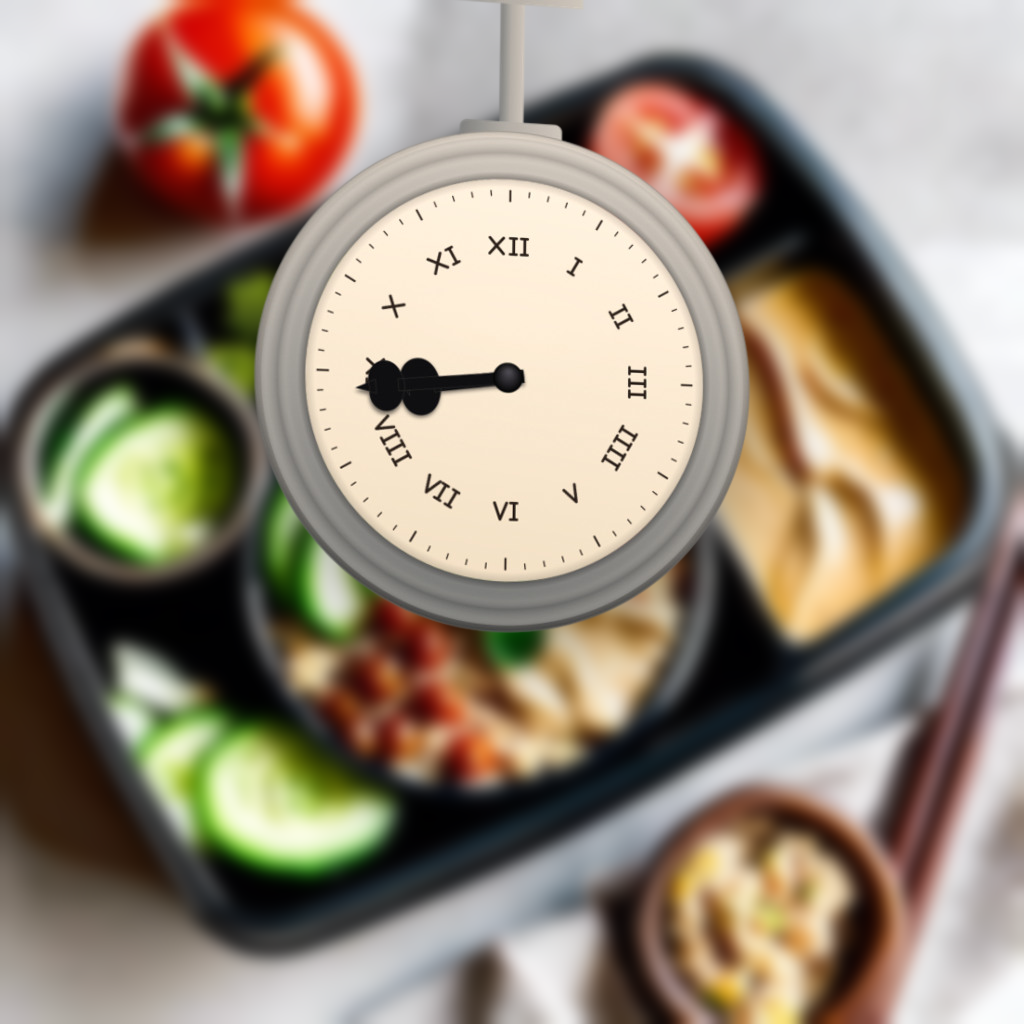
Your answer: 8.44
